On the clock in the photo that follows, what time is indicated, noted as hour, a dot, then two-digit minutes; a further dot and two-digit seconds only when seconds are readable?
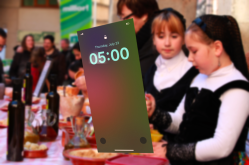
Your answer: 5.00
